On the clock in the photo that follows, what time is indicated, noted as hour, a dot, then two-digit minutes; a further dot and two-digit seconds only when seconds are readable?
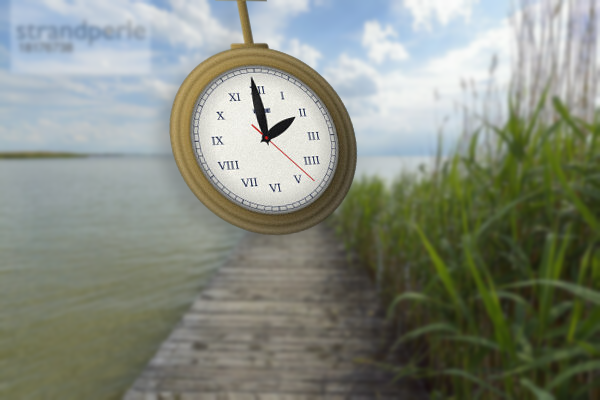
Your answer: 1.59.23
